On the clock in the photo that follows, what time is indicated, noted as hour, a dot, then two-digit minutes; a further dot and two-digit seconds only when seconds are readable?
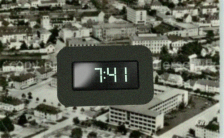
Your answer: 7.41
